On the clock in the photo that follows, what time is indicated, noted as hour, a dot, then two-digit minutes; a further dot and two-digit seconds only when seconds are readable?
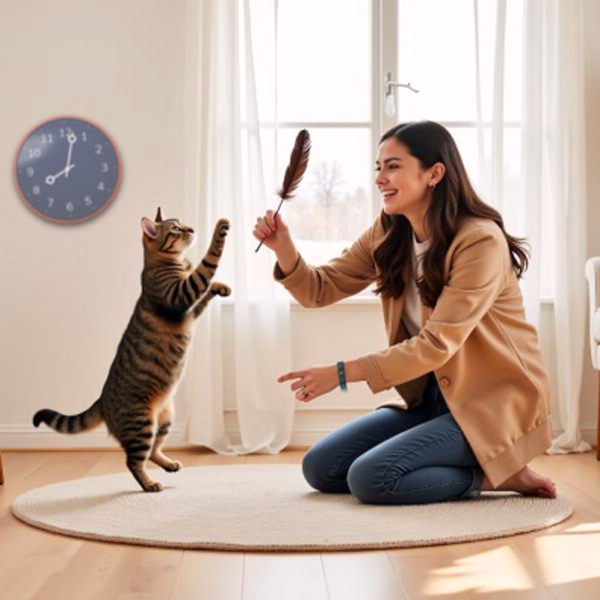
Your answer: 8.02
